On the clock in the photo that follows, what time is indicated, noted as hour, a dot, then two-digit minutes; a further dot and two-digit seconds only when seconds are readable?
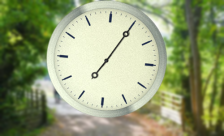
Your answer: 7.05
